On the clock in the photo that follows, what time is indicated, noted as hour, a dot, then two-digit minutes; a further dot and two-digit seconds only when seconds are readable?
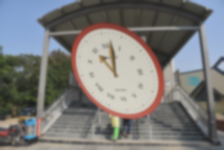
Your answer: 11.02
